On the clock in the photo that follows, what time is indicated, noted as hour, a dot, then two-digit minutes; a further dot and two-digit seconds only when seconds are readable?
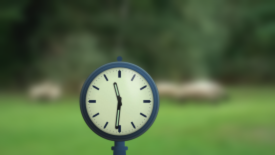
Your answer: 11.31
